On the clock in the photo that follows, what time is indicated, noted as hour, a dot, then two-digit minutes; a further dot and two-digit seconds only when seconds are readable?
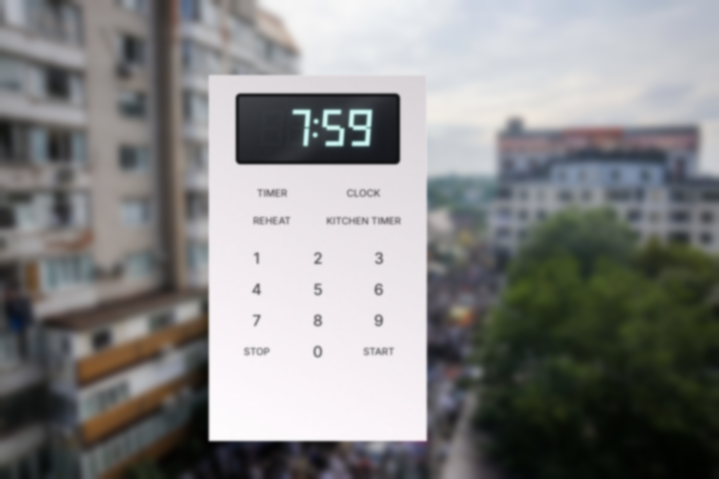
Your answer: 7.59
